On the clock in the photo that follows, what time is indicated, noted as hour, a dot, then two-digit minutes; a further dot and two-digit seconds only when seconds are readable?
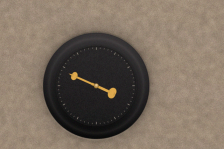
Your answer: 3.49
